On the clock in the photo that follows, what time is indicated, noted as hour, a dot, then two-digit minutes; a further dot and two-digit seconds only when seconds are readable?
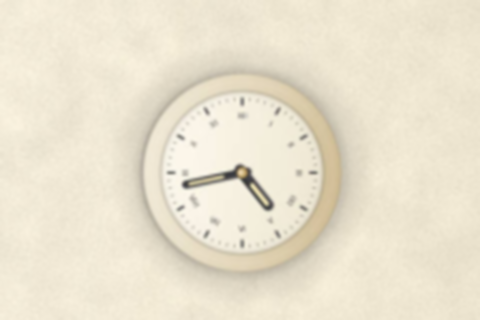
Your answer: 4.43
